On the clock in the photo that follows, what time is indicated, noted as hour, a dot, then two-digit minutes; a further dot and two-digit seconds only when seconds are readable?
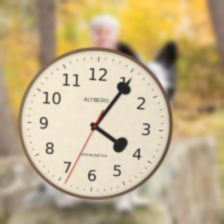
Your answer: 4.05.34
